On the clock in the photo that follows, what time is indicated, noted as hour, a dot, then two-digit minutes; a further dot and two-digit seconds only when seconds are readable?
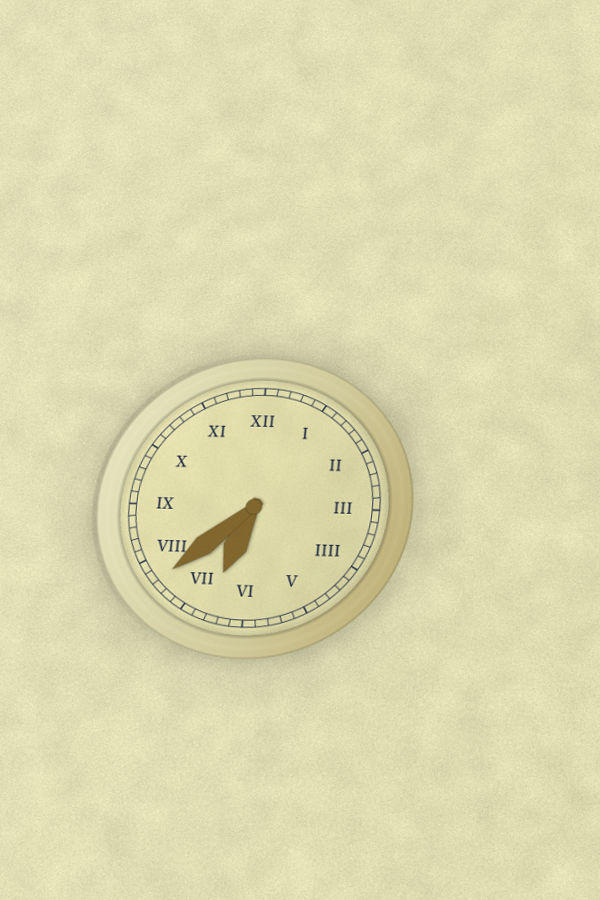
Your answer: 6.38
